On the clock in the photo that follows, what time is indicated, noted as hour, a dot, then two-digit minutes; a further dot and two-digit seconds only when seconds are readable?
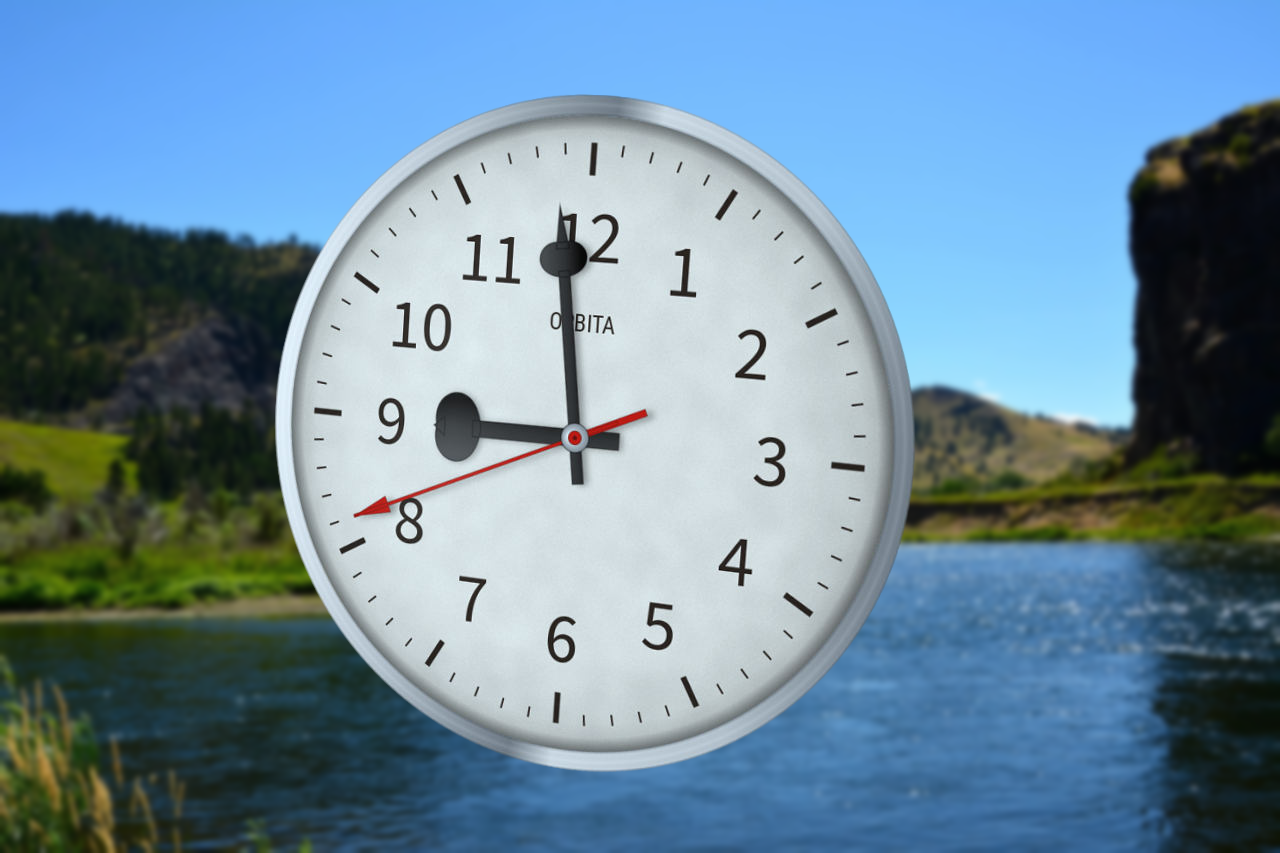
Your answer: 8.58.41
